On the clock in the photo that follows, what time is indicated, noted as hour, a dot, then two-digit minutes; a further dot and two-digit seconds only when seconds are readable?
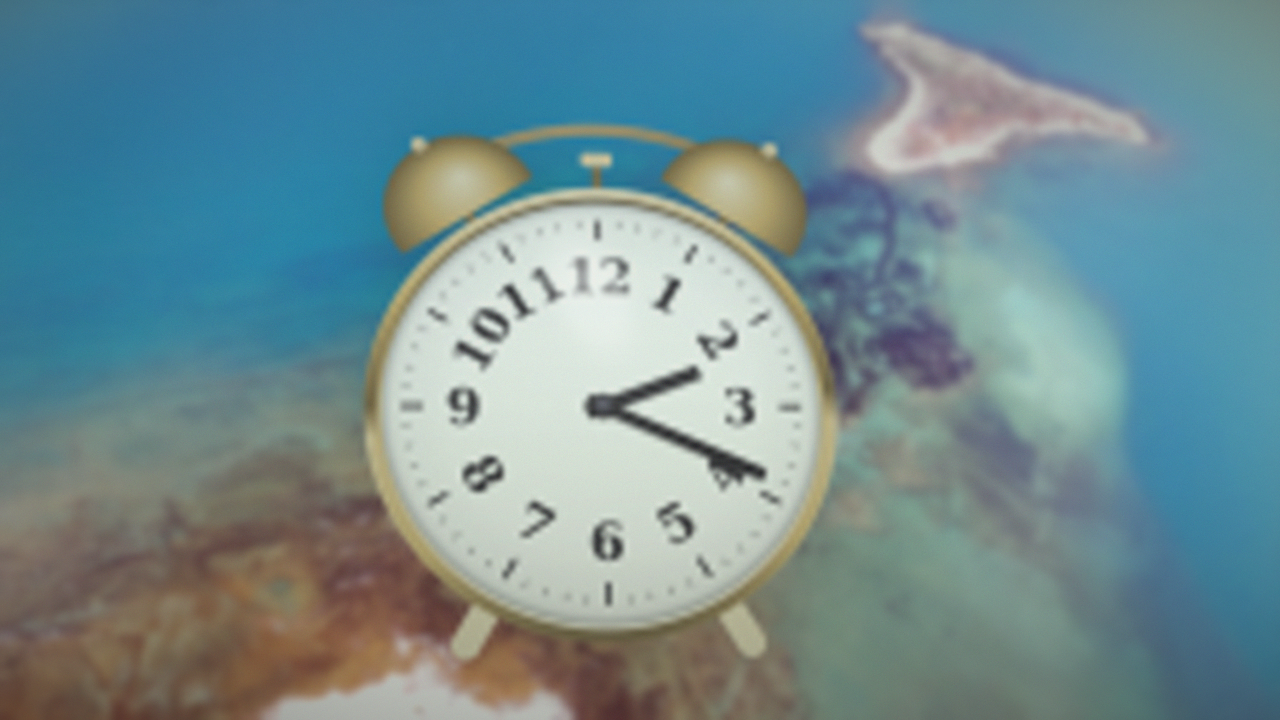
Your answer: 2.19
